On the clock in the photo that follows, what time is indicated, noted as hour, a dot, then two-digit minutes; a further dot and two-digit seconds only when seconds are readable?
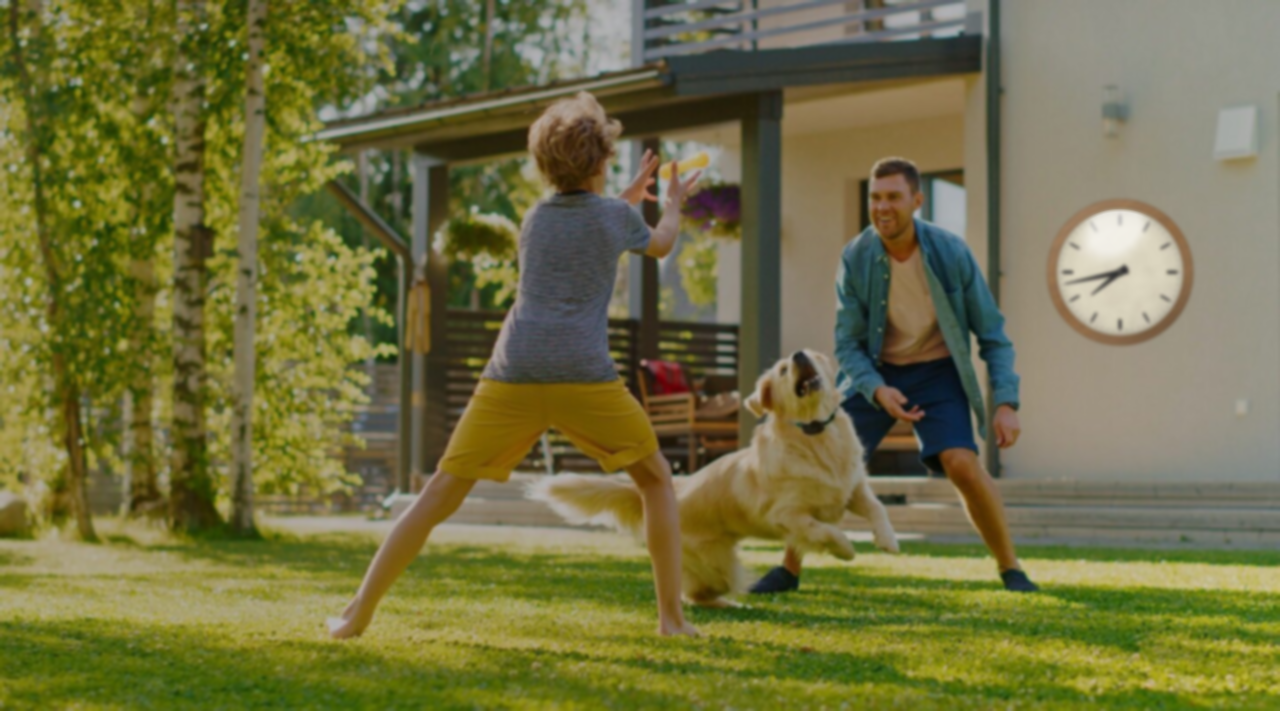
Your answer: 7.43
